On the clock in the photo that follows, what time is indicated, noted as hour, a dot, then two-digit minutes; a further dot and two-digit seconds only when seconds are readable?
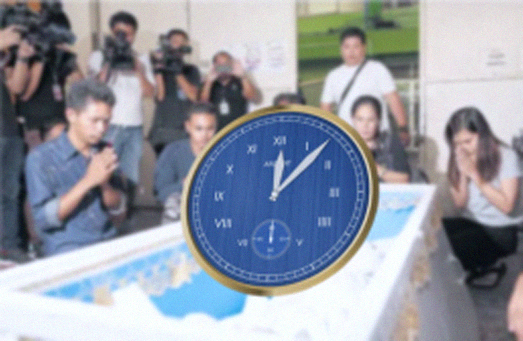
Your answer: 12.07
